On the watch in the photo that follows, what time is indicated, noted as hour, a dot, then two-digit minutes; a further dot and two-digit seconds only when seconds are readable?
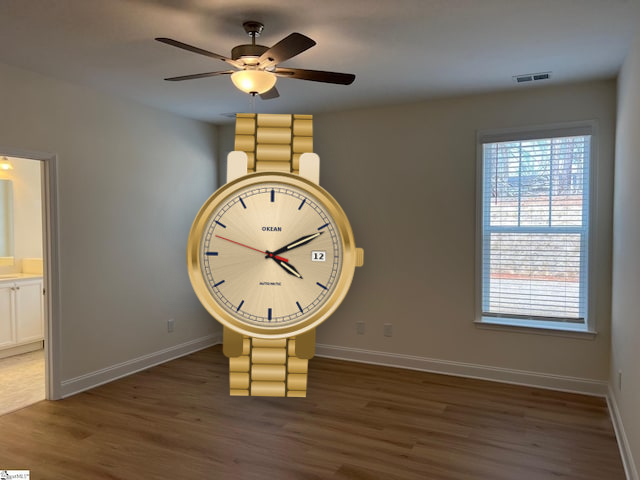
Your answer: 4.10.48
